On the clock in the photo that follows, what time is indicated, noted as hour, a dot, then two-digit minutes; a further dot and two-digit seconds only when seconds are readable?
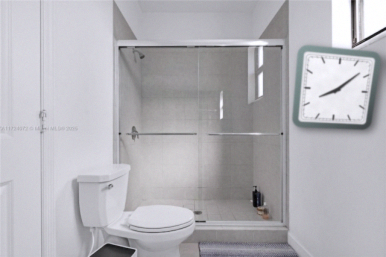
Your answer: 8.08
